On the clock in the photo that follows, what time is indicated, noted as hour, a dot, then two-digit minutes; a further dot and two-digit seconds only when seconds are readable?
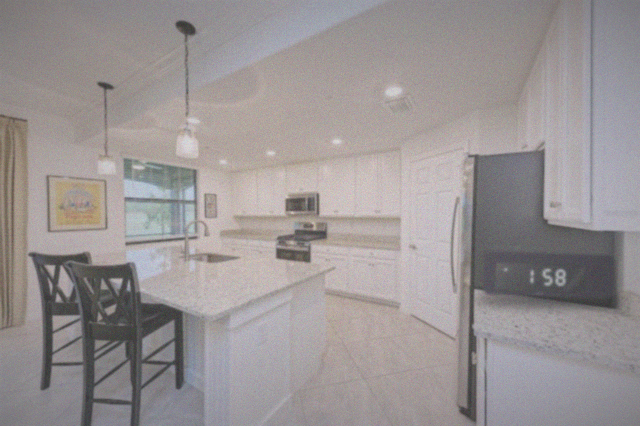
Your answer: 1.58
